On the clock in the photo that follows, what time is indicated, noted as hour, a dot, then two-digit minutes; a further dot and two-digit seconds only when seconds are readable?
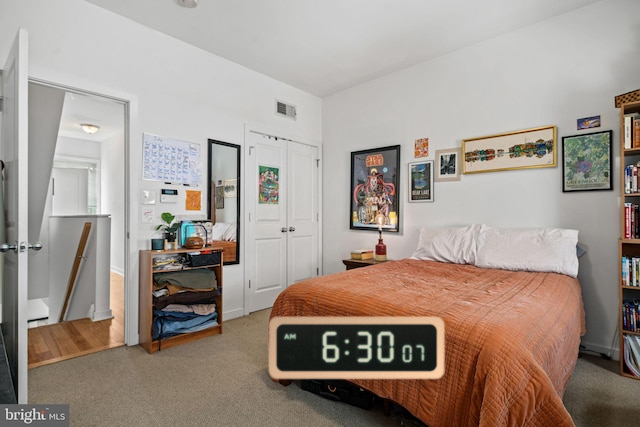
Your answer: 6.30.07
